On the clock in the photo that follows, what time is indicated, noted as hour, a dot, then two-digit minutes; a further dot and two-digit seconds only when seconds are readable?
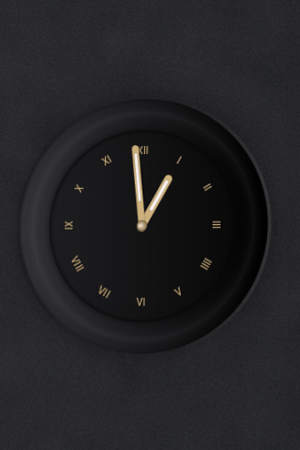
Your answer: 12.59
